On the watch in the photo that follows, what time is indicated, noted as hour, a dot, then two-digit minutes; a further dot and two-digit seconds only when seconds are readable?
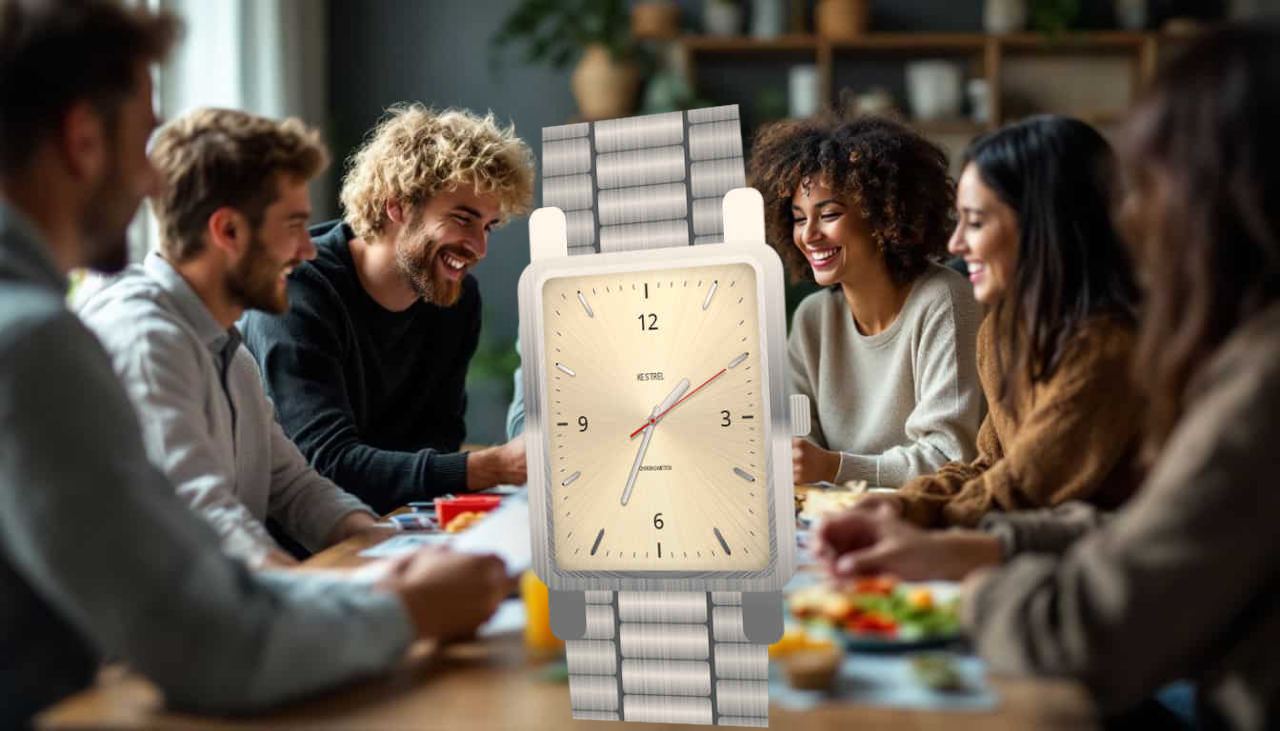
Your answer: 1.34.10
